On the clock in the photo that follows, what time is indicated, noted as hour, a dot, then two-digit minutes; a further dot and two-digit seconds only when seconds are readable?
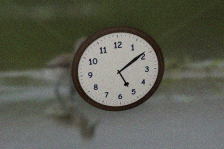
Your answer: 5.09
